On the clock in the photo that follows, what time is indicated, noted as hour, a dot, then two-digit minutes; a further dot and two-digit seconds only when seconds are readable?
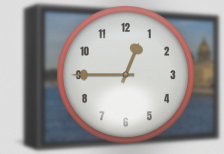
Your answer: 12.45
